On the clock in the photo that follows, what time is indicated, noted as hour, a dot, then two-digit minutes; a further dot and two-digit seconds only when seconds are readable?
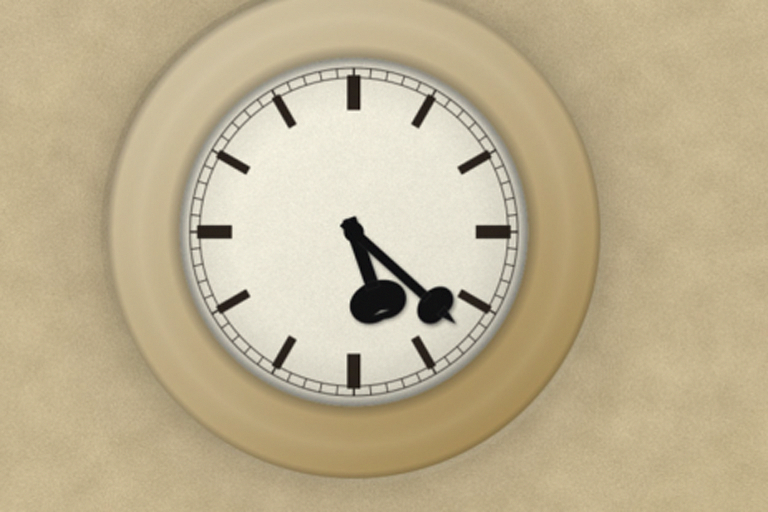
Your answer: 5.22
